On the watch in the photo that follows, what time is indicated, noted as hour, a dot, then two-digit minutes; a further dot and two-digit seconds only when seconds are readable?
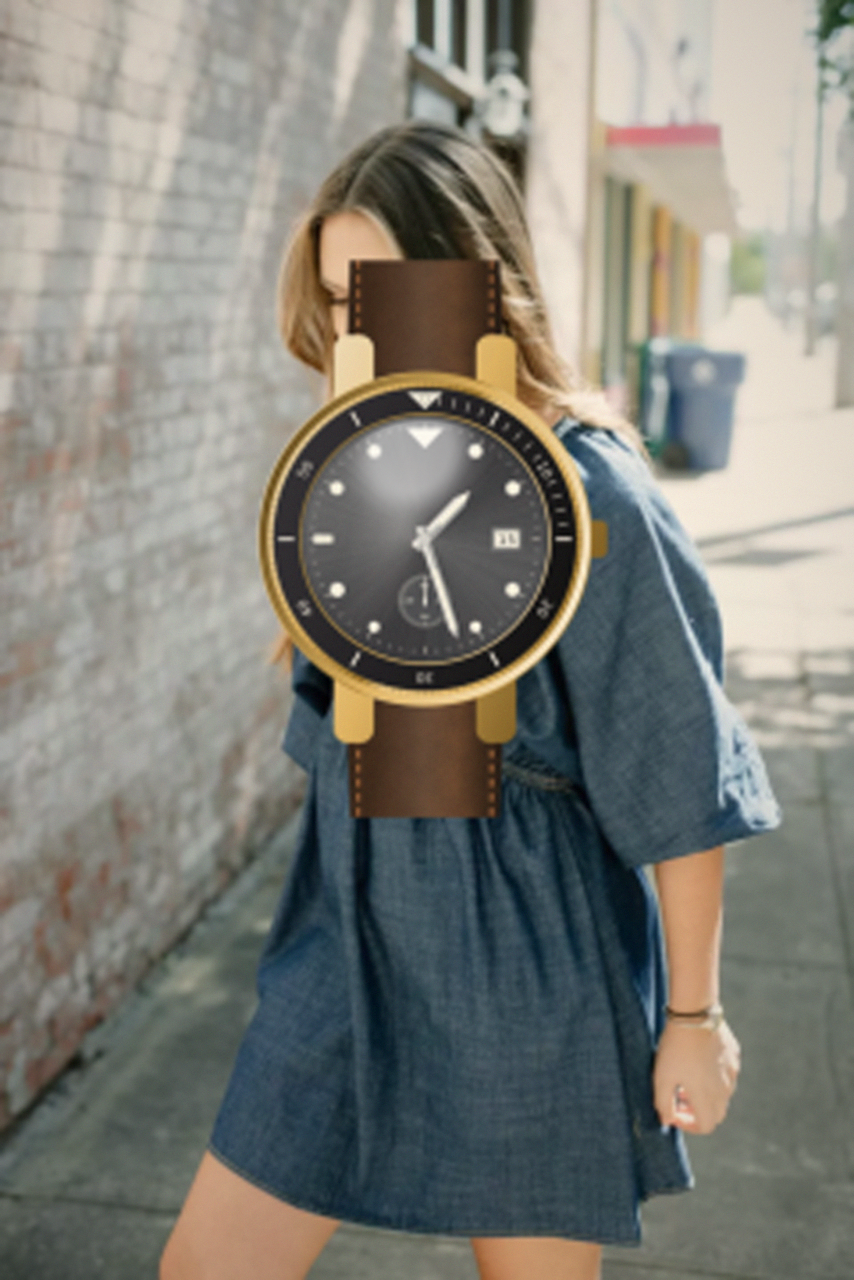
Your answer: 1.27
